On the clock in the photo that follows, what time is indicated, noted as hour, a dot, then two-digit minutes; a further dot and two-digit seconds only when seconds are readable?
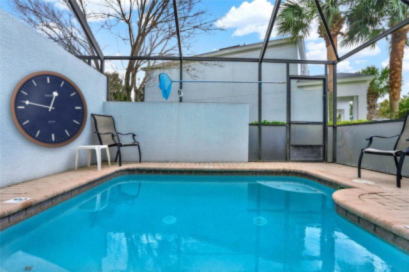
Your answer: 12.47
